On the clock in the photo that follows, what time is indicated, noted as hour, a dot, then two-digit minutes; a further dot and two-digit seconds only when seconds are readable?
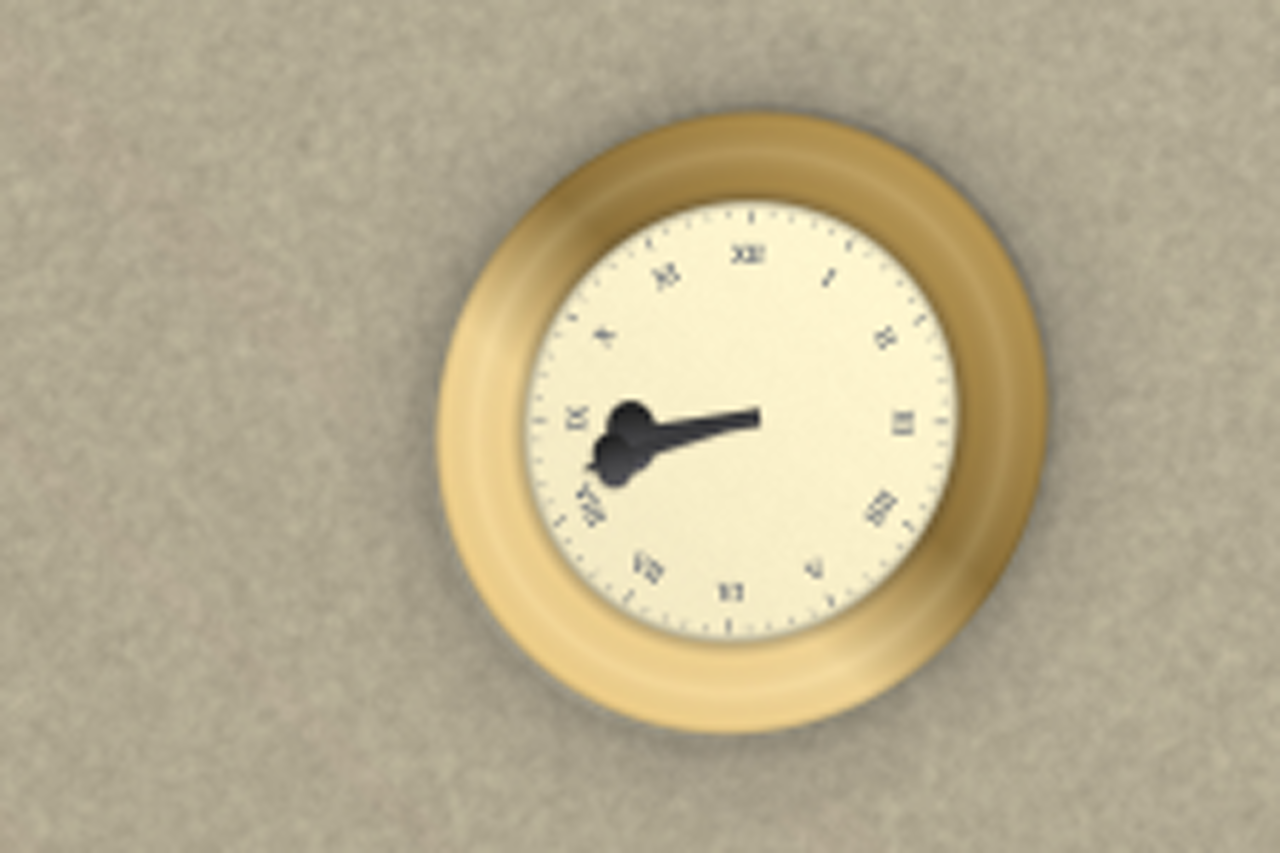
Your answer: 8.42
